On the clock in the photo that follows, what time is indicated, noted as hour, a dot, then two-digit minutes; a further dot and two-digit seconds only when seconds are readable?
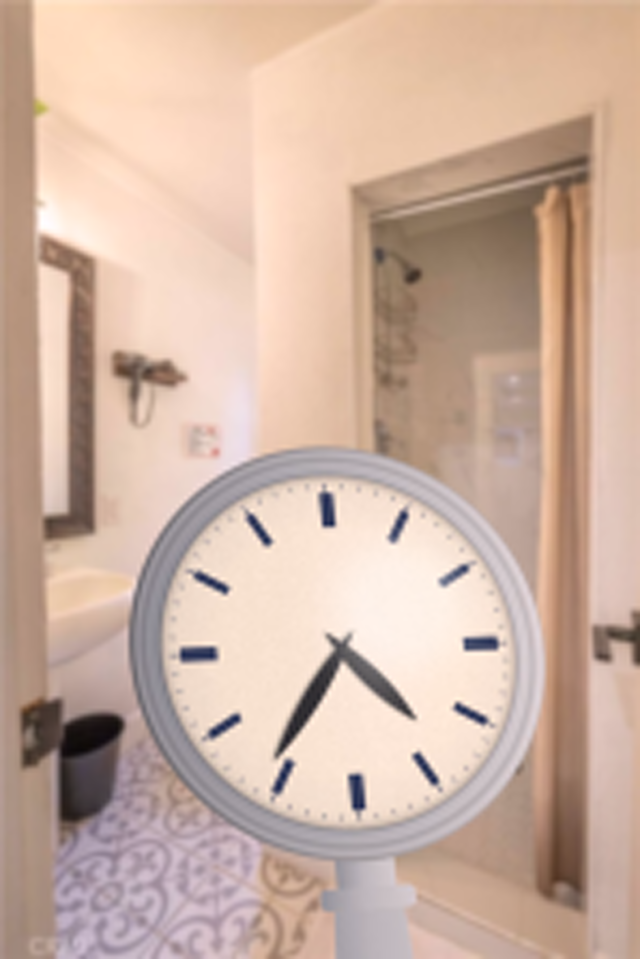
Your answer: 4.36
